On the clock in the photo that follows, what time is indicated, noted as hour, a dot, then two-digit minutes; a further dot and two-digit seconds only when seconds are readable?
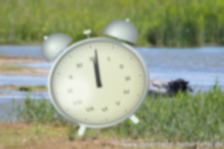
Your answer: 12.01
